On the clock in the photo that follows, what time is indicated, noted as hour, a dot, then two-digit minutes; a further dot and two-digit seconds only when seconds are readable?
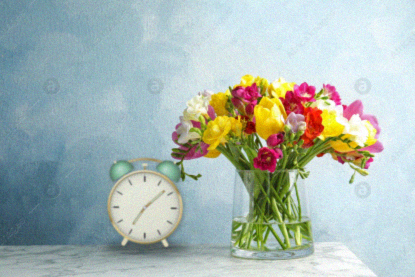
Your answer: 7.08
